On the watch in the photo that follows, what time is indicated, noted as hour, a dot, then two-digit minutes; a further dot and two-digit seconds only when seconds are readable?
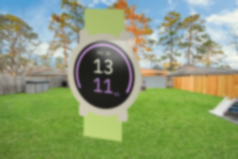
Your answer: 13.11
